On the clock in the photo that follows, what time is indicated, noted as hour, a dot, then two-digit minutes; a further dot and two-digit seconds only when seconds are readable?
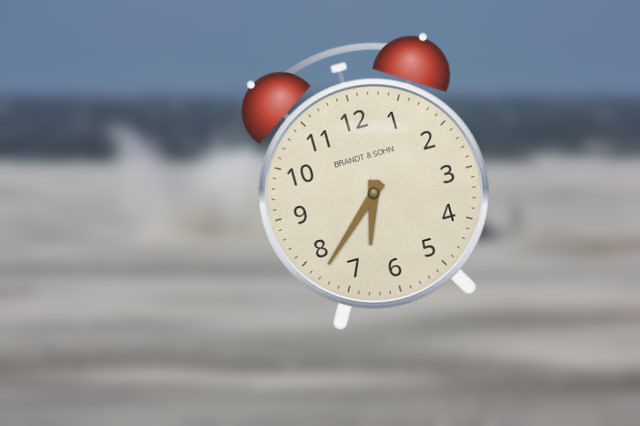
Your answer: 6.38
